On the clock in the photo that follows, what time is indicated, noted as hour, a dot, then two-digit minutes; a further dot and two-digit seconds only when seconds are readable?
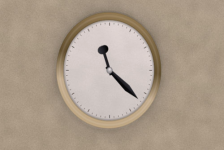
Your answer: 11.22
